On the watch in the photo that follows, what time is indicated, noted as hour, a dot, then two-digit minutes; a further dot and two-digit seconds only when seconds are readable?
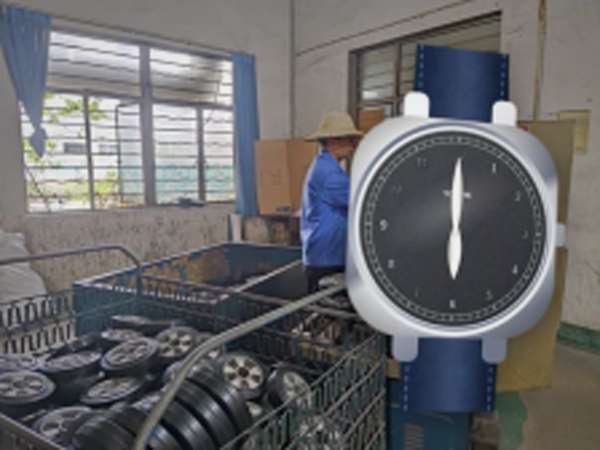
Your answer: 6.00
